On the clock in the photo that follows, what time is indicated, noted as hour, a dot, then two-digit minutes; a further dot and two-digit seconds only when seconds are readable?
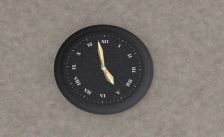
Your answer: 4.58
